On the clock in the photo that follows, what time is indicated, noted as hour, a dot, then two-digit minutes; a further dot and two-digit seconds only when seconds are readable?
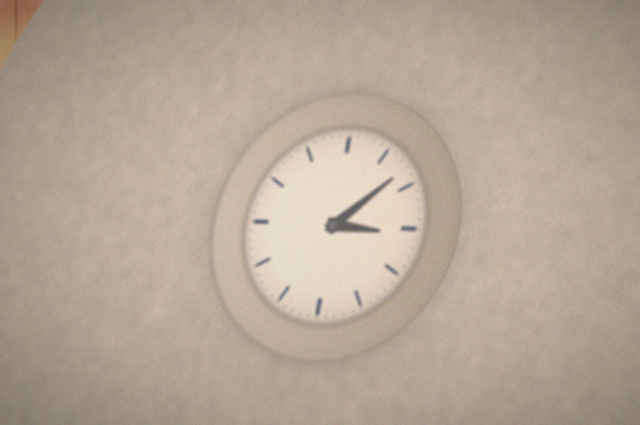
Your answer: 3.08
